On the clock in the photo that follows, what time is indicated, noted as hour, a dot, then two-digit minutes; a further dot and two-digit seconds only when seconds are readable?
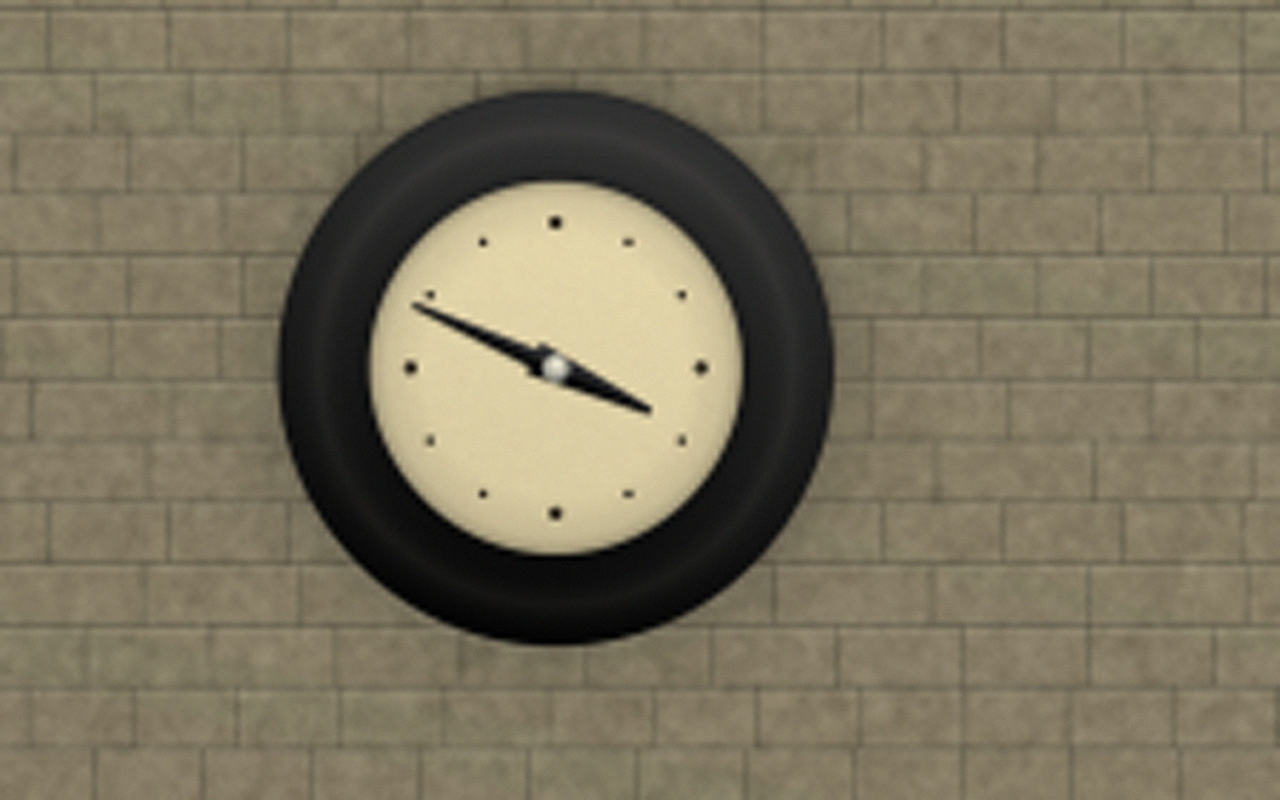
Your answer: 3.49
